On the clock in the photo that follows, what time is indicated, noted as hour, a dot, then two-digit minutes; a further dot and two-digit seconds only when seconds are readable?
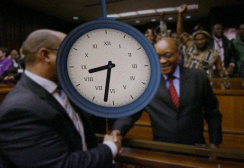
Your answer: 8.32
